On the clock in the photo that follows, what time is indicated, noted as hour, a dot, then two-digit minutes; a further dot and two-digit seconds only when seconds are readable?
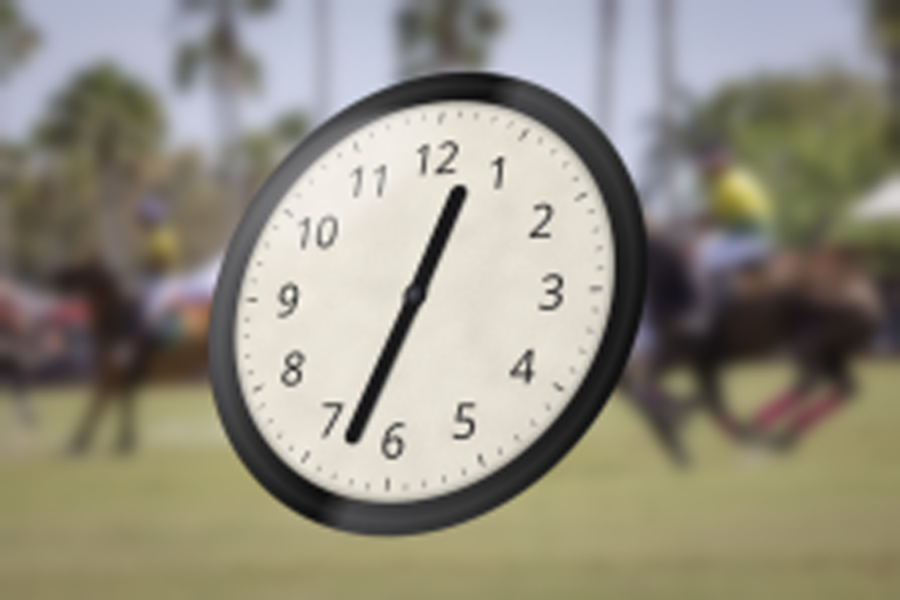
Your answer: 12.33
